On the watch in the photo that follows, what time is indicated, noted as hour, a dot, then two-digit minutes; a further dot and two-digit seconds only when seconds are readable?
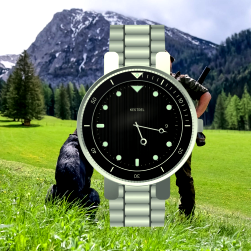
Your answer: 5.17
